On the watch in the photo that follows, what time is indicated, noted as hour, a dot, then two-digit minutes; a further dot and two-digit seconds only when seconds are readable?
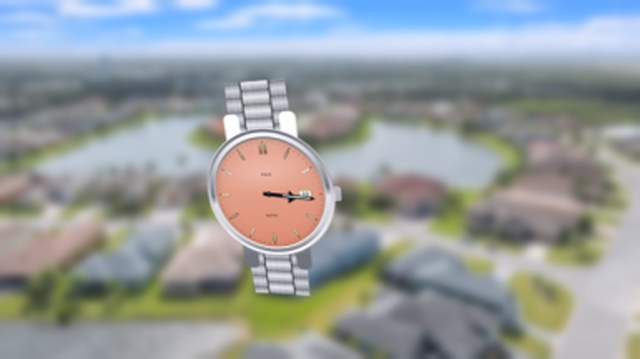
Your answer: 3.16
